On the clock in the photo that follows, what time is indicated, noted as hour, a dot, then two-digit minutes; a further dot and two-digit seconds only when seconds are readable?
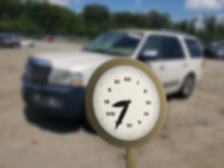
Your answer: 8.35
